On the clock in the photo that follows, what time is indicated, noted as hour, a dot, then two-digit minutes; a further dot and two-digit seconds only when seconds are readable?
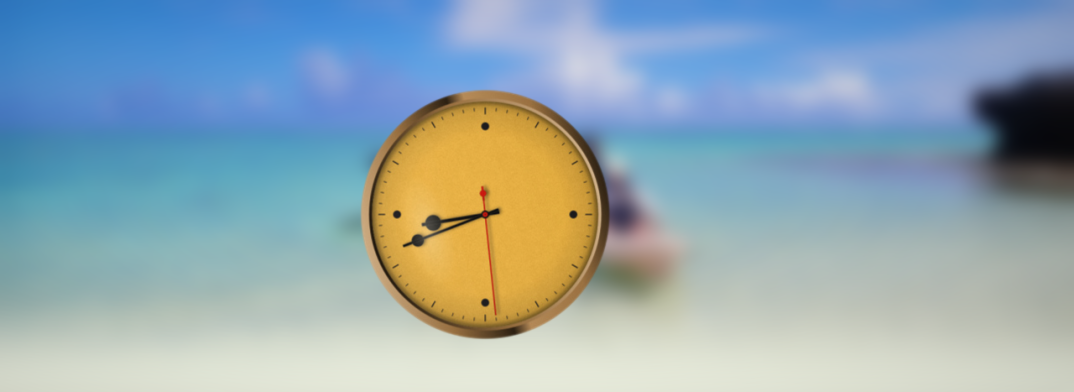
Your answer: 8.41.29
